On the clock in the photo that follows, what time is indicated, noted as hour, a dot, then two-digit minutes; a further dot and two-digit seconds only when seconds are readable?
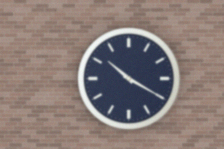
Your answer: 10.20
